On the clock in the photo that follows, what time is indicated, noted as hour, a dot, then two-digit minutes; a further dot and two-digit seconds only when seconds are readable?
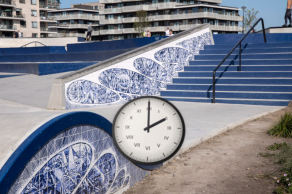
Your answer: 2.00
